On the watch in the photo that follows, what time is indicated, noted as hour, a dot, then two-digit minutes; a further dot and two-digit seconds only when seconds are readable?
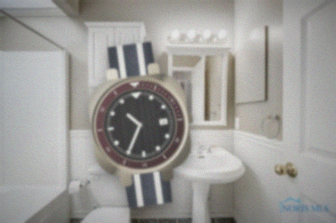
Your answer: 10.35
